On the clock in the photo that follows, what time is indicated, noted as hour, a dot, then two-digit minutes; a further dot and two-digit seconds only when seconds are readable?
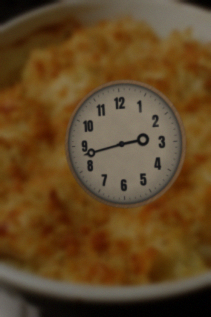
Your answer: 2.43
